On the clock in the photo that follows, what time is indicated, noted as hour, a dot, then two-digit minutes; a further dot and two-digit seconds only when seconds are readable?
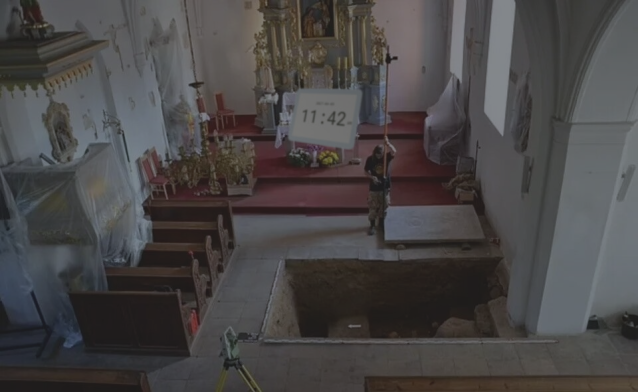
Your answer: 11.42
